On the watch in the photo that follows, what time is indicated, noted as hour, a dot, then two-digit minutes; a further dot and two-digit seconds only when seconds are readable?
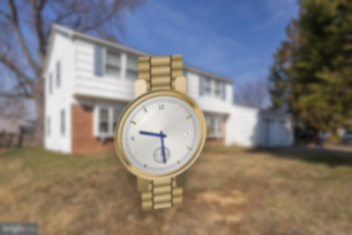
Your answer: 9.29
